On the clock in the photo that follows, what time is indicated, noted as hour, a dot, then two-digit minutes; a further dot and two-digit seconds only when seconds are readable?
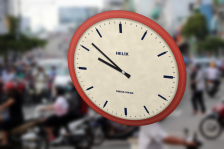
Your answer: 9.52
